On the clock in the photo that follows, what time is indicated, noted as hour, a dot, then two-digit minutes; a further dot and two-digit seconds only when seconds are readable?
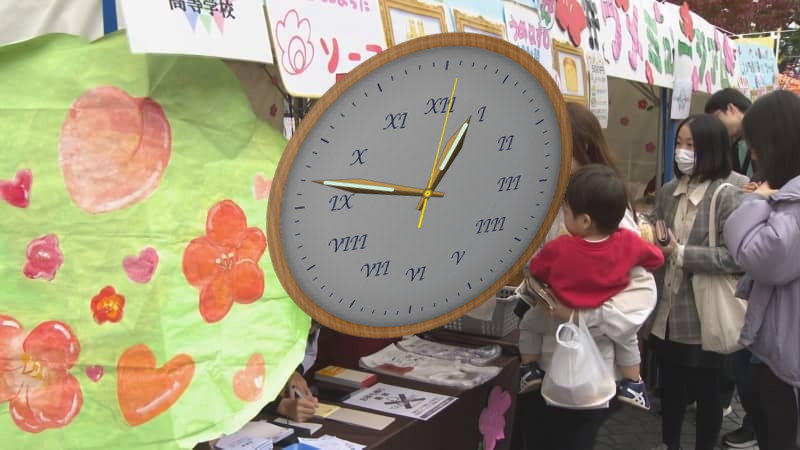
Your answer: 12.47.01
